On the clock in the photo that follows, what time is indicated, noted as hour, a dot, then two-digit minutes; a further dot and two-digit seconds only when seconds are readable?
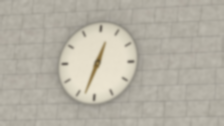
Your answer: 12.33
